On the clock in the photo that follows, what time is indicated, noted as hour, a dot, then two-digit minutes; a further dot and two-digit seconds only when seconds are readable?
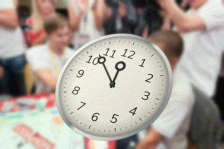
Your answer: 11.52
